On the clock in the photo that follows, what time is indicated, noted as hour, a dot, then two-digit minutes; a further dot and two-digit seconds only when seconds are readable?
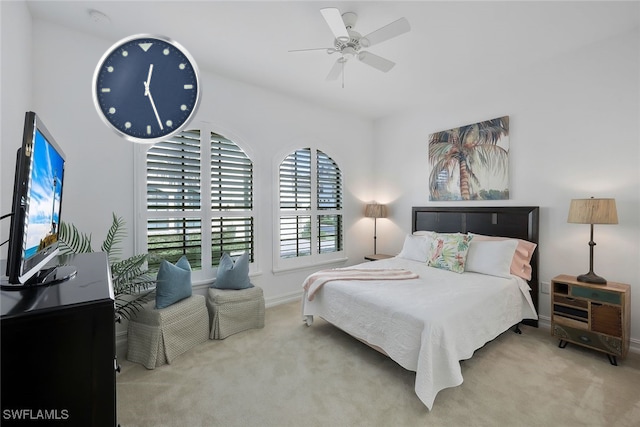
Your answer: 12.27
